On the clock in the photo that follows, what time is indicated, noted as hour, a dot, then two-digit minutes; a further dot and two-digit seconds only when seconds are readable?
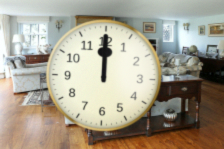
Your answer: 12.00
